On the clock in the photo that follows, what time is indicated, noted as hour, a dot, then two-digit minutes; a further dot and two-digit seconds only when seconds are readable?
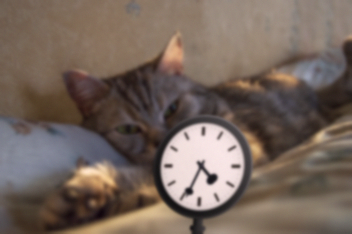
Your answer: 4.34
